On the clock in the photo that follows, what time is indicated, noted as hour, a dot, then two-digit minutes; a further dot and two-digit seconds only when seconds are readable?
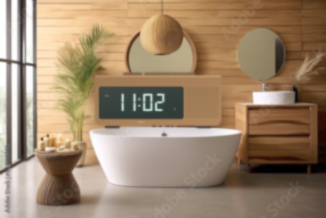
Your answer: 11.02
